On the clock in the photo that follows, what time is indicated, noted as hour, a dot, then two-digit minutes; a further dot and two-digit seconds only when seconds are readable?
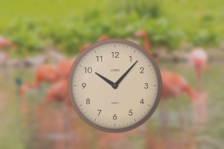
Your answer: 10.07
